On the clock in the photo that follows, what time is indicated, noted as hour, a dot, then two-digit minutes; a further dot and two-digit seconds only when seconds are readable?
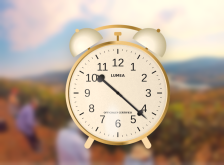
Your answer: 10.22
